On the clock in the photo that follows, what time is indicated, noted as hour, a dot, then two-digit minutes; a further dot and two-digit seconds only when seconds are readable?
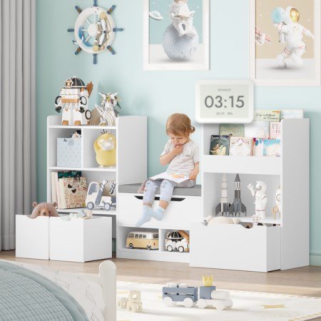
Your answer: 3.15
